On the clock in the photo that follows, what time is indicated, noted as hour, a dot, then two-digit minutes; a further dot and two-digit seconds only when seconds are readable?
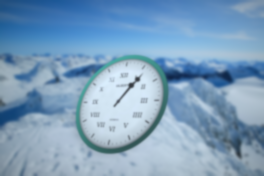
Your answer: 1.06
